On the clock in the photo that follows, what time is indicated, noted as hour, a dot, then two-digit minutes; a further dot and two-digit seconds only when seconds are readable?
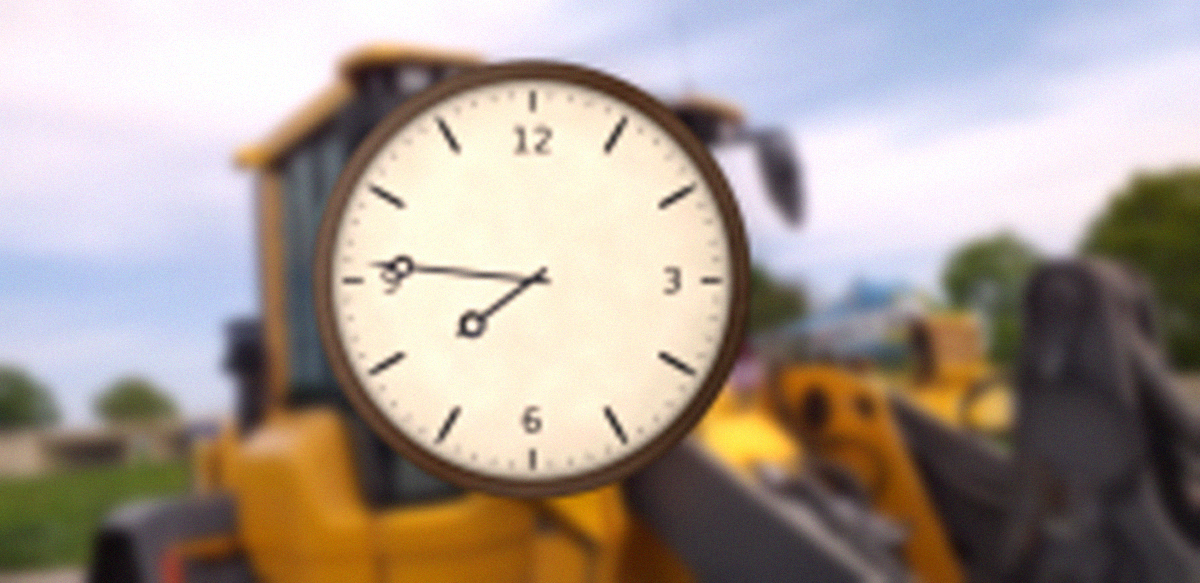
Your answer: 7.46
